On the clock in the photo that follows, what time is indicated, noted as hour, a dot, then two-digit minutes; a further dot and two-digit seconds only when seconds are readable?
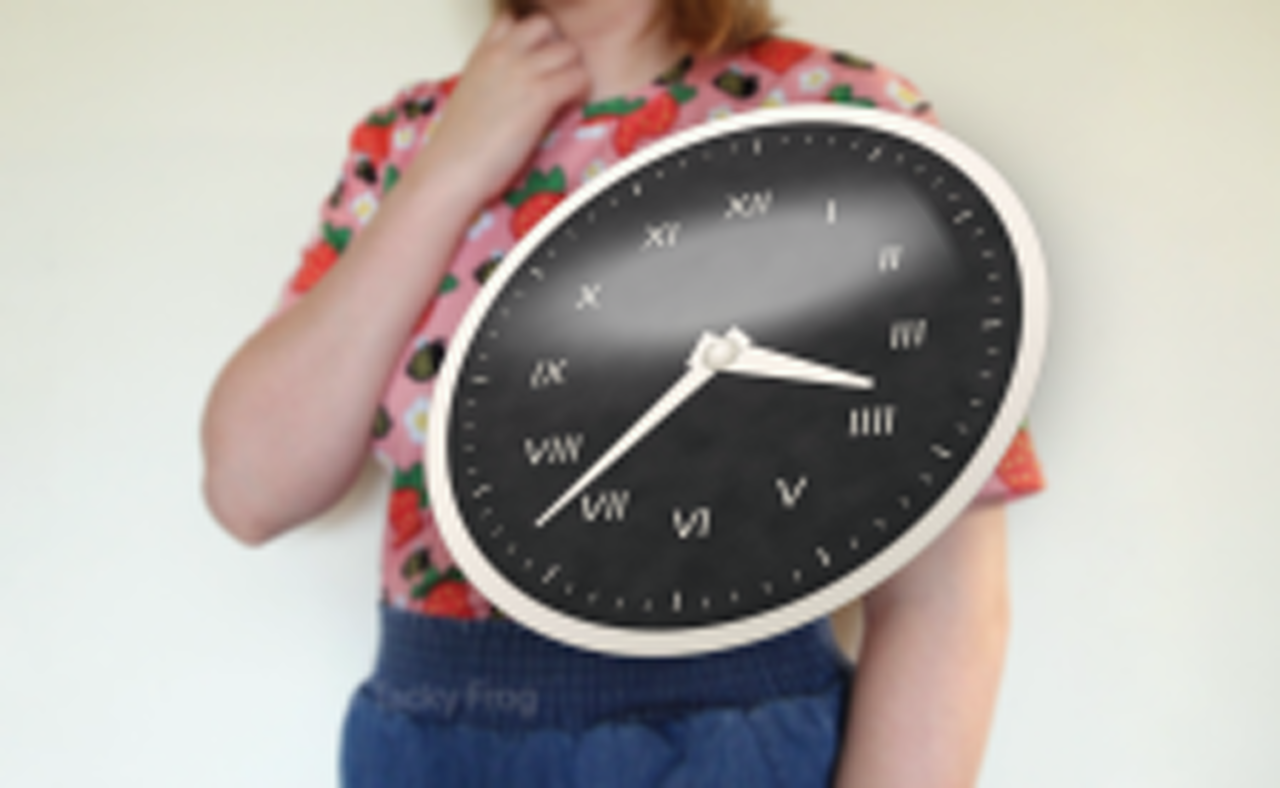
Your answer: 3.37
